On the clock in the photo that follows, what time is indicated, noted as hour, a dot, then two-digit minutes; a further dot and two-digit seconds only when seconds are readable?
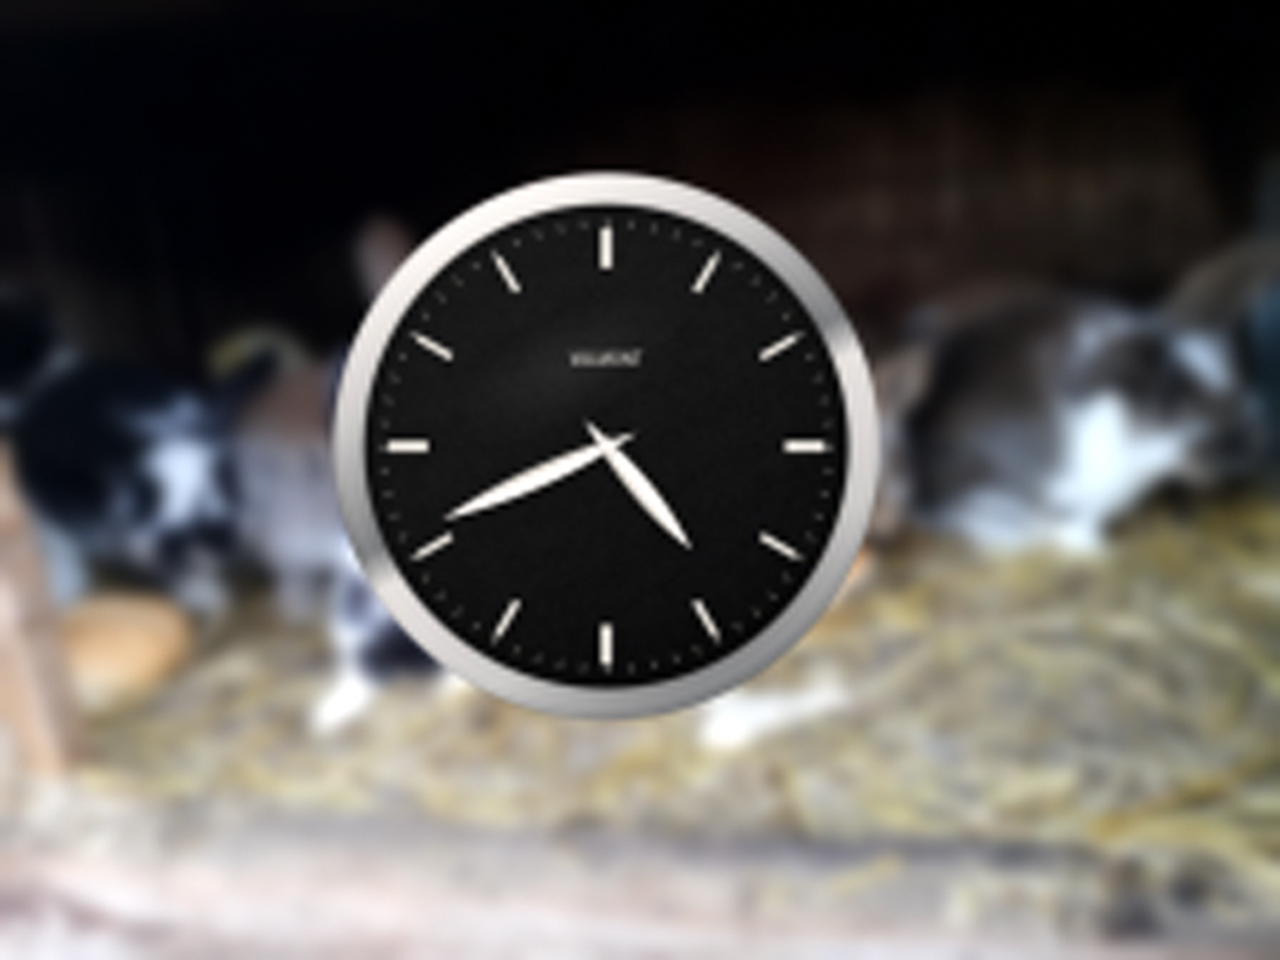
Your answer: 4.41
